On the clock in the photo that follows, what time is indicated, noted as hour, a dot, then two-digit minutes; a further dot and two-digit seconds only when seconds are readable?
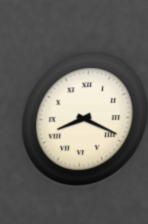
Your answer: 8.19
